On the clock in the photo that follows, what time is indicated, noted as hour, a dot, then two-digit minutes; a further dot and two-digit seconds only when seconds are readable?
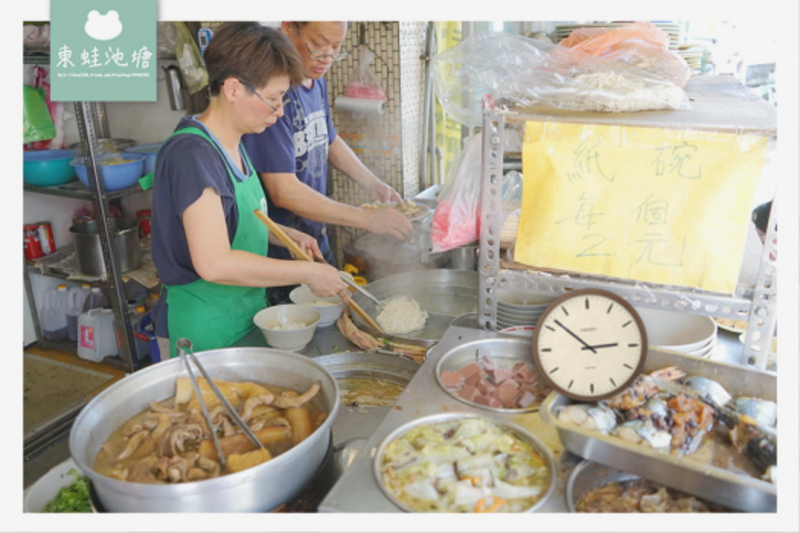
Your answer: 2.52
